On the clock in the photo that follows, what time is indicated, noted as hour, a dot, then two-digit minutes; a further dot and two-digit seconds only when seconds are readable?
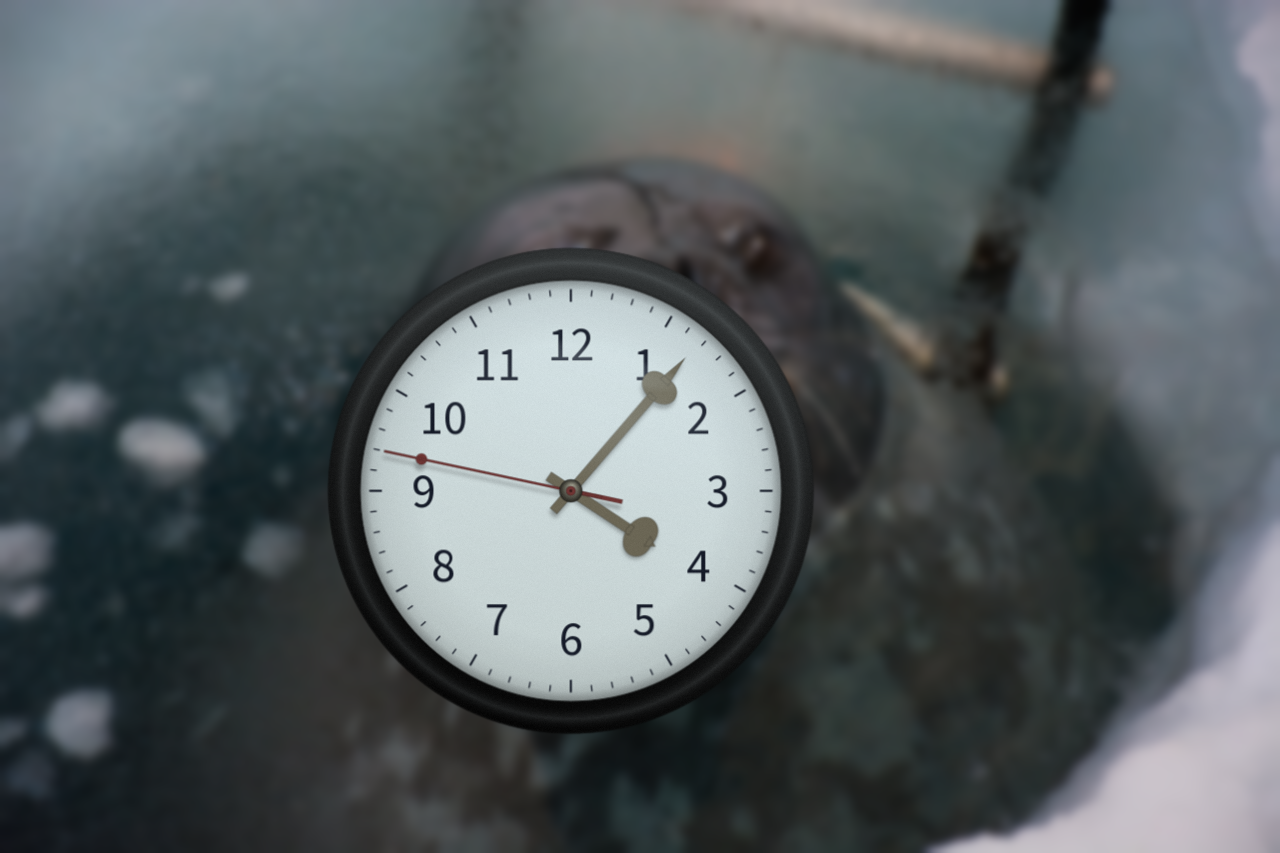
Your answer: 4.06.47
